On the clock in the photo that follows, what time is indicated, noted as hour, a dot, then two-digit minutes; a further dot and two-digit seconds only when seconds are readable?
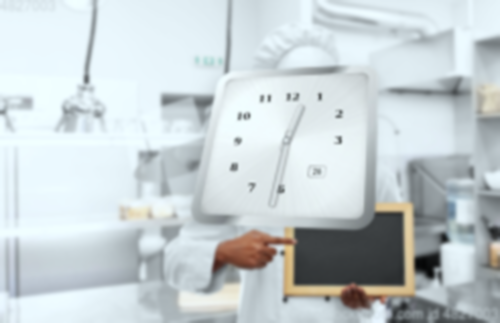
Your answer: 12.31
